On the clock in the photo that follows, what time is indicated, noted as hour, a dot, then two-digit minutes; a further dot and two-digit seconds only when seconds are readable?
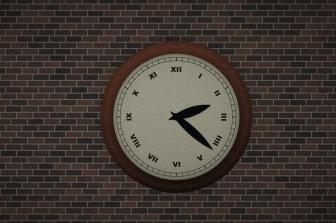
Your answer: 2.22
